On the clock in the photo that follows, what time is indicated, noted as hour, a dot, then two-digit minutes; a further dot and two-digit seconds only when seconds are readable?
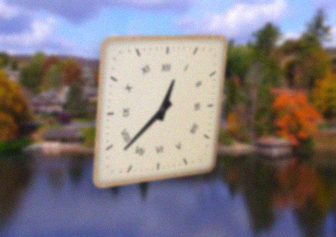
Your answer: 12.38
